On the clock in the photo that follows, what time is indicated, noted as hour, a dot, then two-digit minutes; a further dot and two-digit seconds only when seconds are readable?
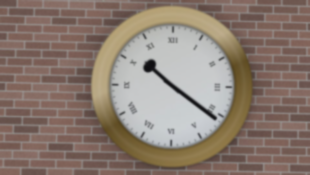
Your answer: 10.21
